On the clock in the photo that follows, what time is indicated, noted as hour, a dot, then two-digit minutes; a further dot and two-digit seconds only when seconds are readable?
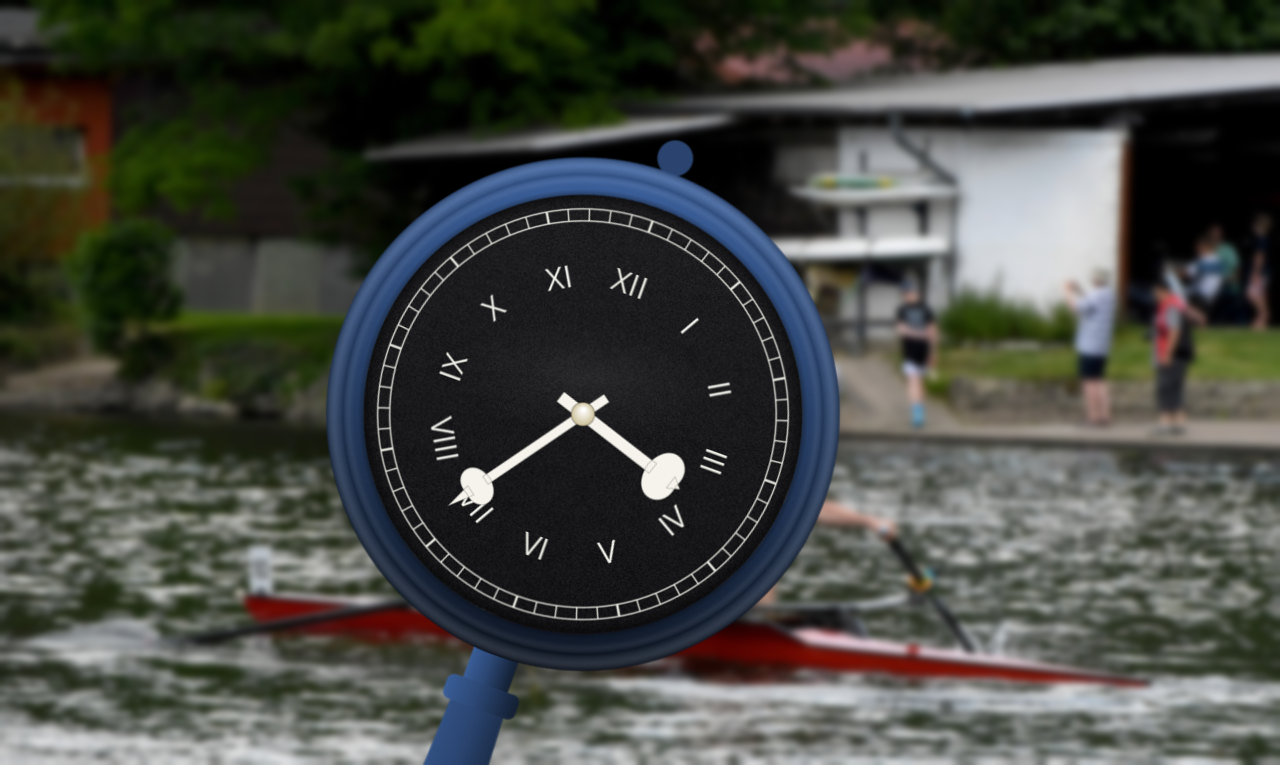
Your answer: 3.36
